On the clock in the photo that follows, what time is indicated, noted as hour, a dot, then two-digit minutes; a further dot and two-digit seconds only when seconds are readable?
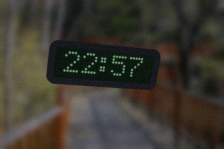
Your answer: 22.57
